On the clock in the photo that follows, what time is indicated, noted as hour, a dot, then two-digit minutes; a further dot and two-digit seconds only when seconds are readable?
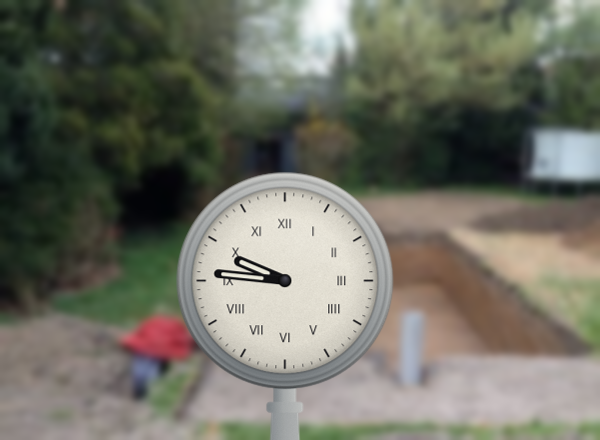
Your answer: 9.46
